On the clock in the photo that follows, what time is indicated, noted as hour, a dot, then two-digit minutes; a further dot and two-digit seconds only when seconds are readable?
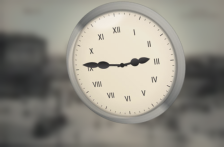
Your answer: 2.46
